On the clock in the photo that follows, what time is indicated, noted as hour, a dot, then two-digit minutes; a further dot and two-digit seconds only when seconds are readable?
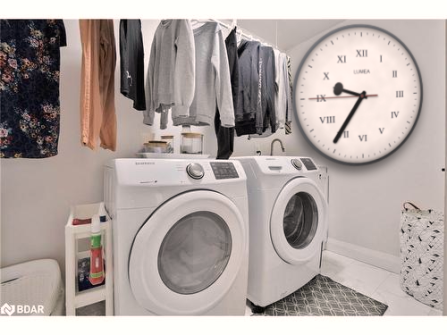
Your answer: 9.35.45
